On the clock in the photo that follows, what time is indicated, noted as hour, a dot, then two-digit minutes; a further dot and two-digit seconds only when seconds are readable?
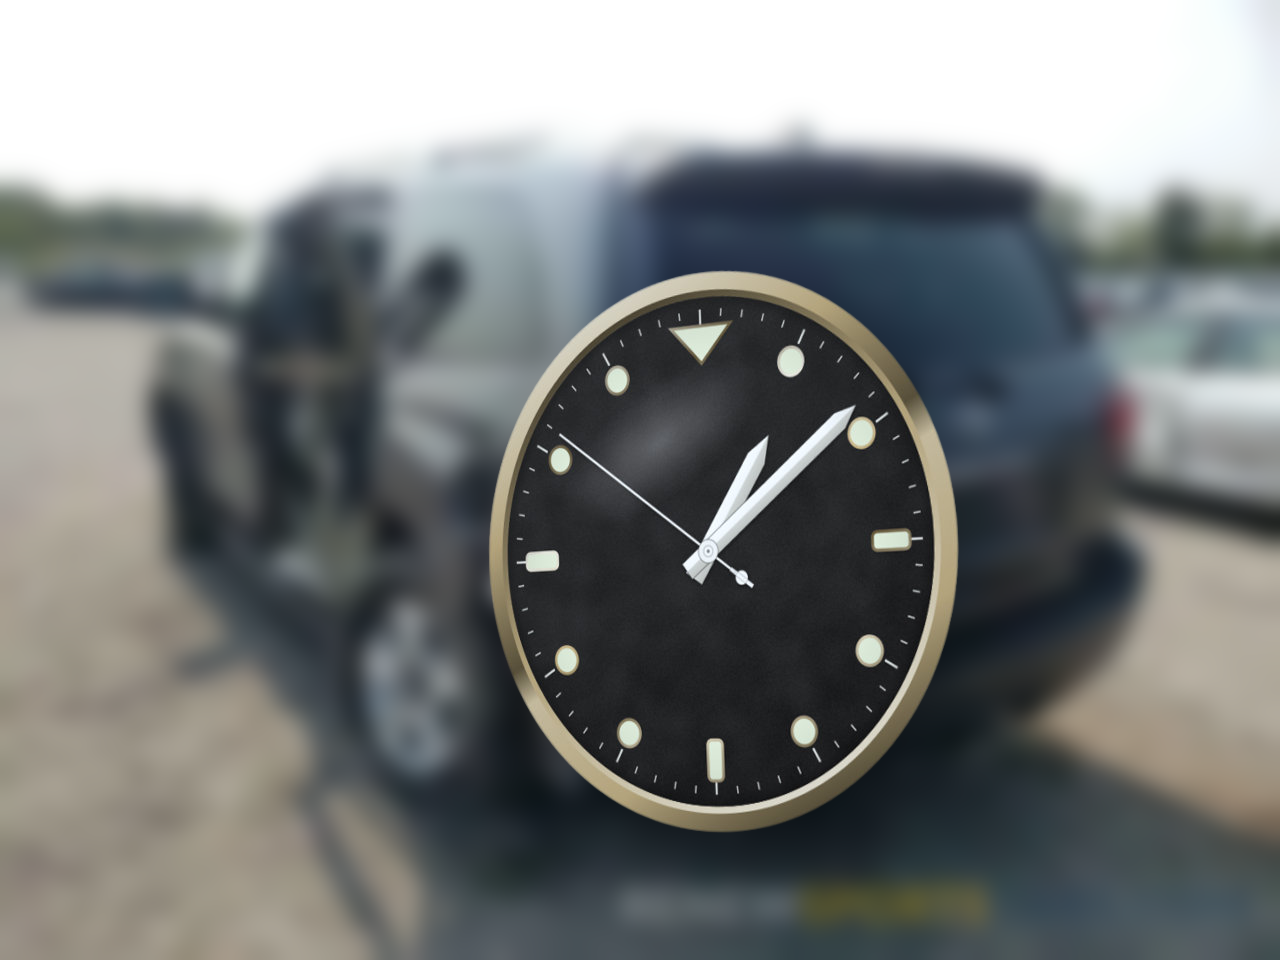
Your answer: 1.08.51
